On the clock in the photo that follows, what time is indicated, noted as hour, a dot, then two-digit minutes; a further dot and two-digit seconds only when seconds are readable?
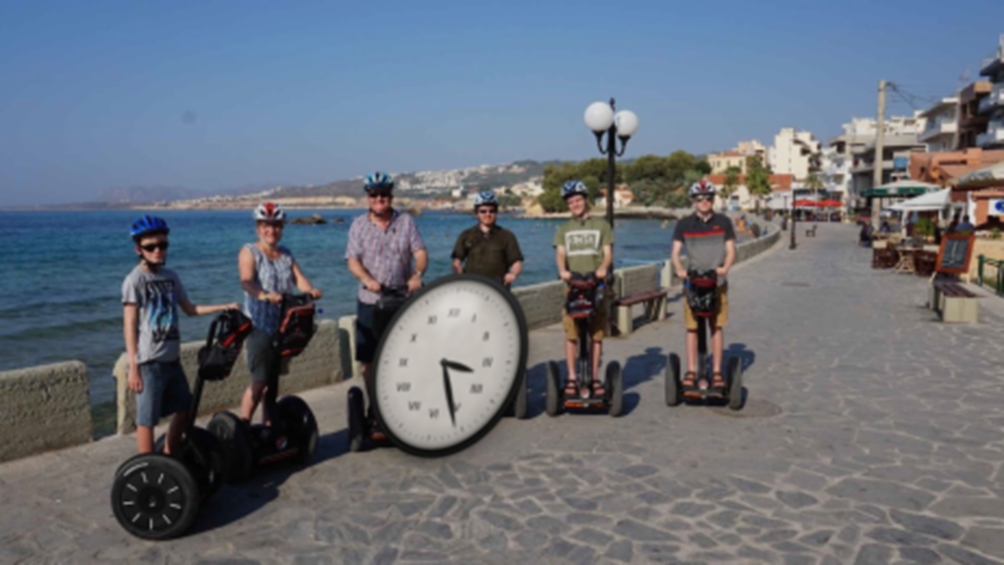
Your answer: 3.26
